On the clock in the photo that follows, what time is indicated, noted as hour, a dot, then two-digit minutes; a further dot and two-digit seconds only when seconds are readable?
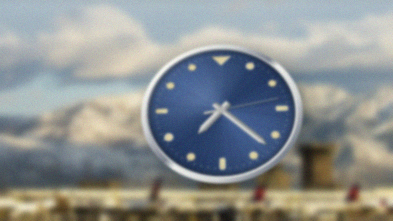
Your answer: 7.22.13
